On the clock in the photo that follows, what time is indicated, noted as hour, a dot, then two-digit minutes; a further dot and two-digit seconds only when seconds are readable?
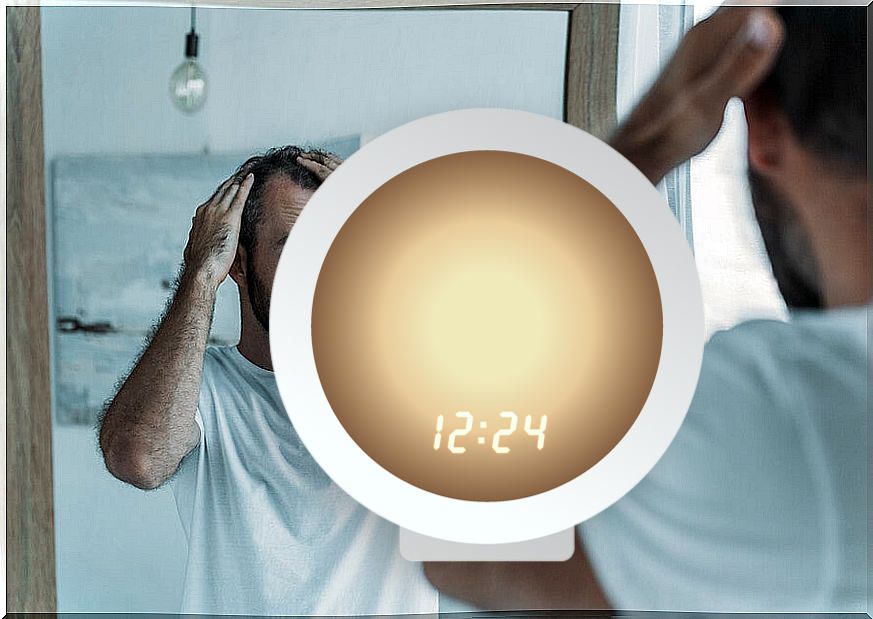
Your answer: 12.24
